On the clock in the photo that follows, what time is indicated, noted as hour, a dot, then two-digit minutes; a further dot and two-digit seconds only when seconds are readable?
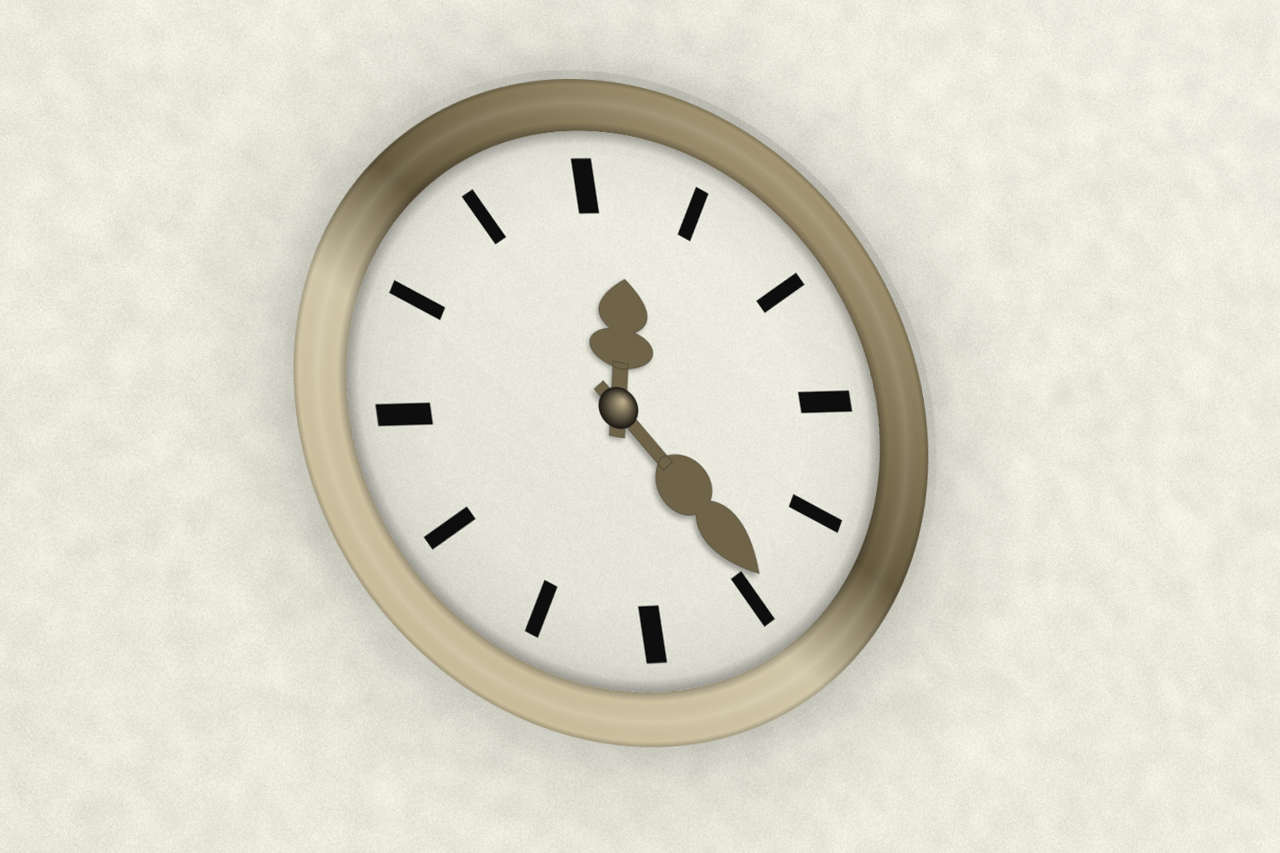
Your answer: 12.24
